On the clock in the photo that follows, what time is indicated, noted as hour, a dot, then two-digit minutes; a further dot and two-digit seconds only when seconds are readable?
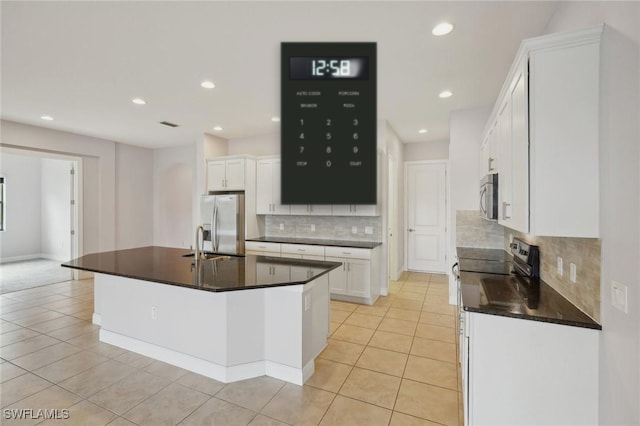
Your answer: 12.58
